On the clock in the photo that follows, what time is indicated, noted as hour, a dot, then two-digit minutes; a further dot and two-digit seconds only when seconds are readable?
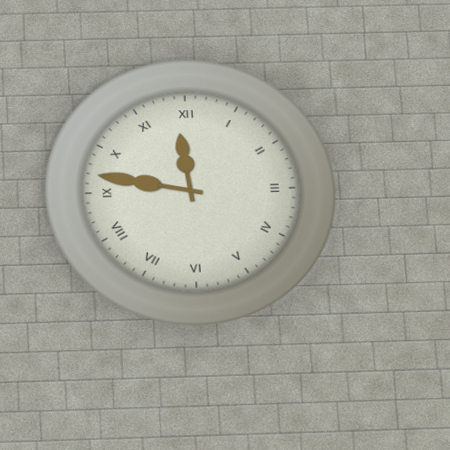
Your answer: 11.47
